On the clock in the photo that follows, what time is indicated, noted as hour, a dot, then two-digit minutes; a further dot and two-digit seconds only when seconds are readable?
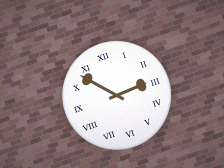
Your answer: 2.53
